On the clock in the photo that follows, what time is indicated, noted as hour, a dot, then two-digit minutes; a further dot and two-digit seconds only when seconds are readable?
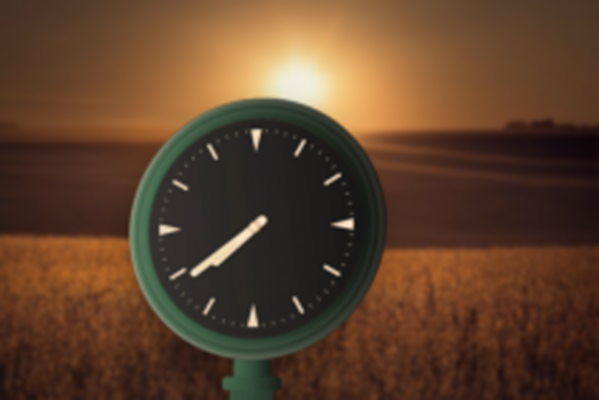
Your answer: 7.39
